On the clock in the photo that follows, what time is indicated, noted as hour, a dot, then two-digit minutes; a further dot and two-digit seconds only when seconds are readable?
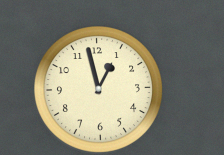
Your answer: 12.58
